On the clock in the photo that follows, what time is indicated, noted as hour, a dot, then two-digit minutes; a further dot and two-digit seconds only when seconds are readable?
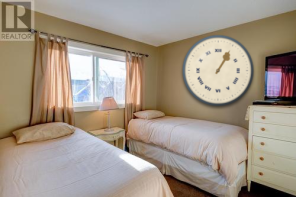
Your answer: 1.05
